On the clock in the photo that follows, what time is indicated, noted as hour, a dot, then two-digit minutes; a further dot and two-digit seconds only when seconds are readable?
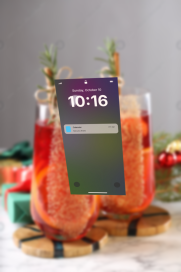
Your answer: 10.16
